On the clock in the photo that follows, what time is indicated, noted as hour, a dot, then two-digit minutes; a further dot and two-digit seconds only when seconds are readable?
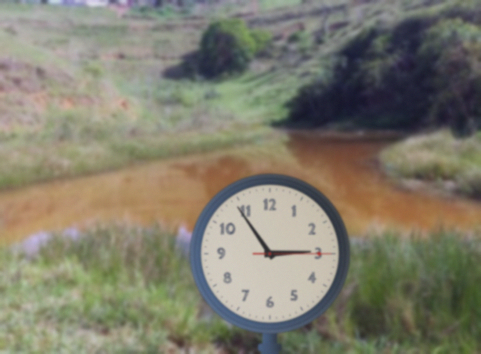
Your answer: 2.54.15
